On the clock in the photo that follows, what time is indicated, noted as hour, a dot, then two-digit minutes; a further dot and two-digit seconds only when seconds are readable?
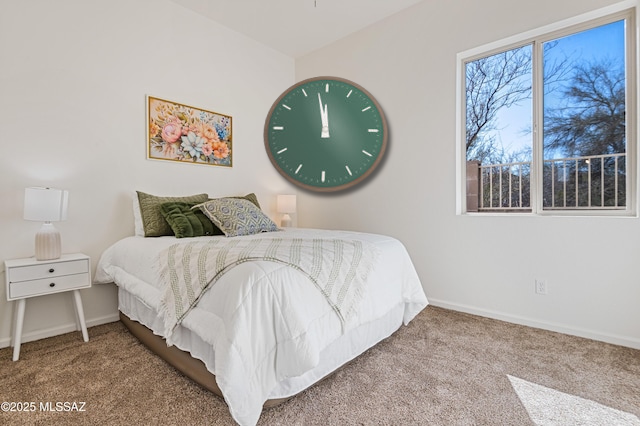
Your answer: 11.58
